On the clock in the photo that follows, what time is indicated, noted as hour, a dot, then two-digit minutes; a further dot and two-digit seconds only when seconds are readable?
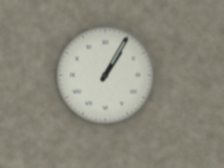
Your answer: 1.05
